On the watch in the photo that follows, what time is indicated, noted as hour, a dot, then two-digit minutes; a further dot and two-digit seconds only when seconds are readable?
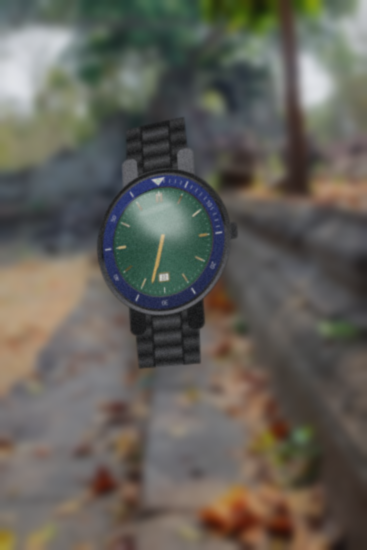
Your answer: 6.33
